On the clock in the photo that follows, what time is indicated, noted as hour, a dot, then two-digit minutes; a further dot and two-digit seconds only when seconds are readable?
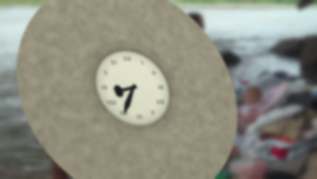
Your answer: 8.35
